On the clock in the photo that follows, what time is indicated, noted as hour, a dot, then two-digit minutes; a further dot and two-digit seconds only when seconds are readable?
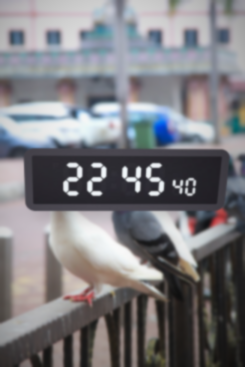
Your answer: 22.45.40
